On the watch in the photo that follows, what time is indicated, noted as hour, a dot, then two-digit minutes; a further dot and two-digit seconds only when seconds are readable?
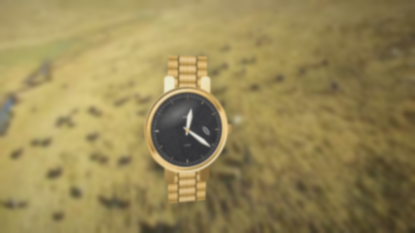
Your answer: 12.21
